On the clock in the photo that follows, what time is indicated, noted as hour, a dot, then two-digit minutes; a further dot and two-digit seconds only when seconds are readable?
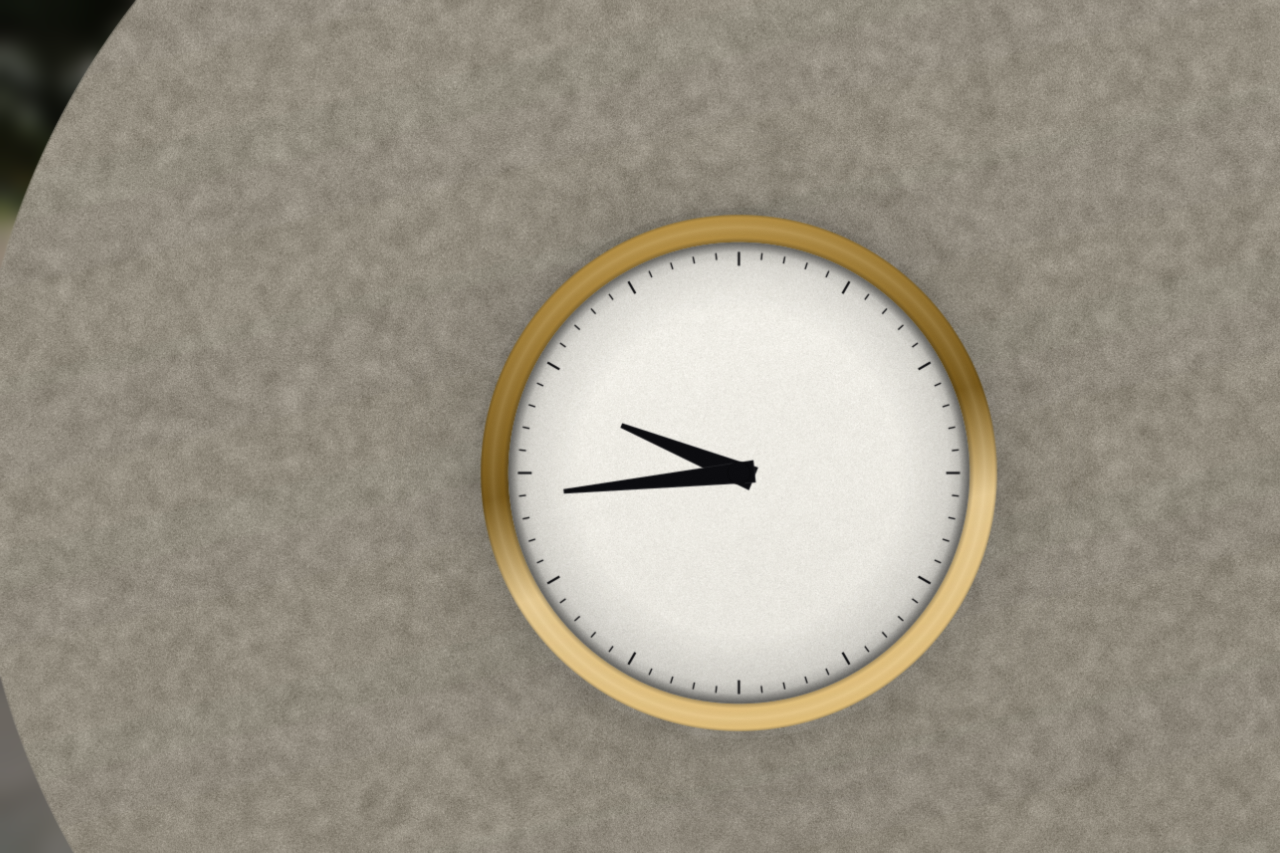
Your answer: 9.44
